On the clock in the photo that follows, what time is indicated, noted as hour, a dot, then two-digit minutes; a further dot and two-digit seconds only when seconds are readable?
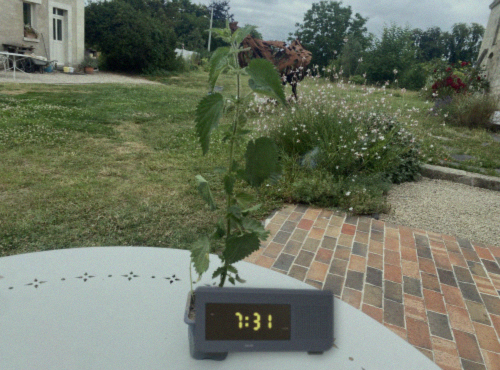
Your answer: 7.31
